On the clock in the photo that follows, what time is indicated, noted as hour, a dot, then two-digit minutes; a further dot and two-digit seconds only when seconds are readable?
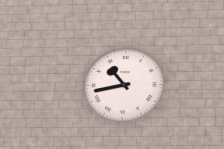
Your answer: 10.43
